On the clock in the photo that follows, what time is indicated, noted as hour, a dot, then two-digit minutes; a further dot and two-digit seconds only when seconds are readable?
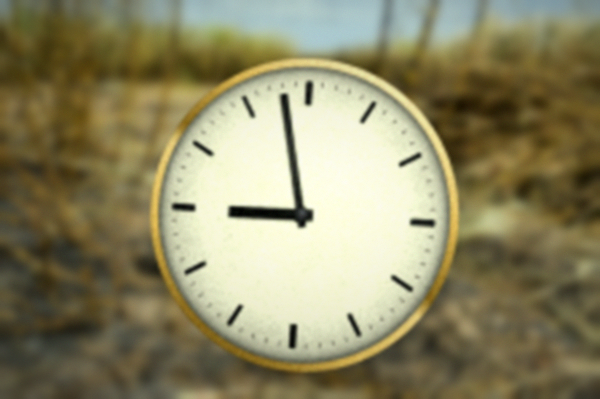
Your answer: 8.58
